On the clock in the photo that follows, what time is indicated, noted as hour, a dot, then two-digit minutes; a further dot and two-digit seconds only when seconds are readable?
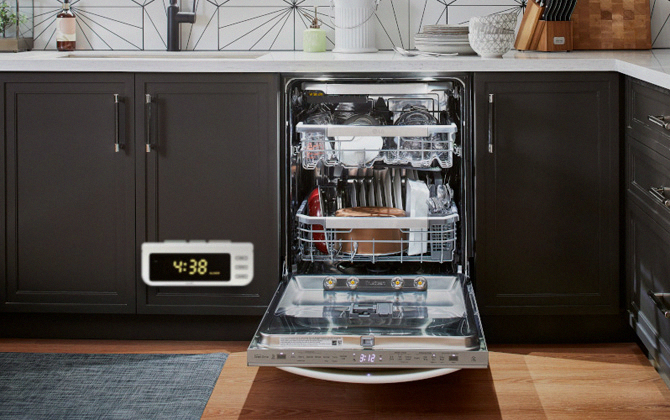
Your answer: 4.38
